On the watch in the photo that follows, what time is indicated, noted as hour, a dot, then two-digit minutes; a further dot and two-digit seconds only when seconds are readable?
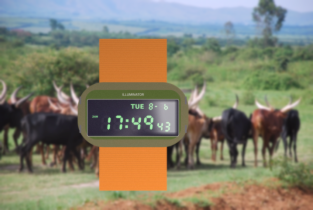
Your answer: 17.49.43
